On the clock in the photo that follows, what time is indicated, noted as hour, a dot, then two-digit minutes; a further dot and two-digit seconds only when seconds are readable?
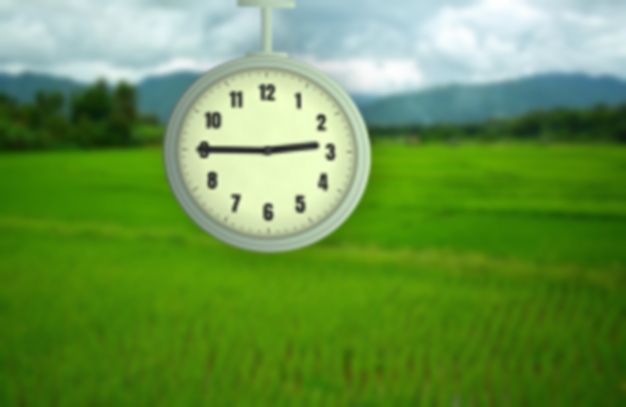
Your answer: 2.45
